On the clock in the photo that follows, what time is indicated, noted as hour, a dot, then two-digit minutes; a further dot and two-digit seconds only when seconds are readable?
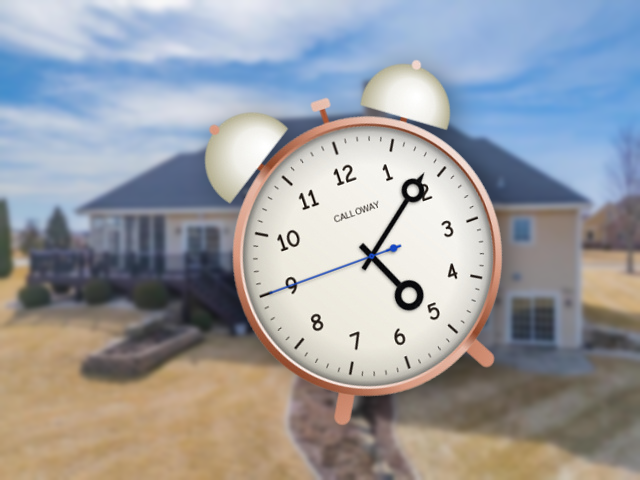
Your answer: 5.08.45
